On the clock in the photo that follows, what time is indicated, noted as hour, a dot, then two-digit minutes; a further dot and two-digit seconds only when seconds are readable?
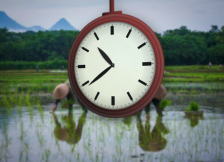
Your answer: 10.39
